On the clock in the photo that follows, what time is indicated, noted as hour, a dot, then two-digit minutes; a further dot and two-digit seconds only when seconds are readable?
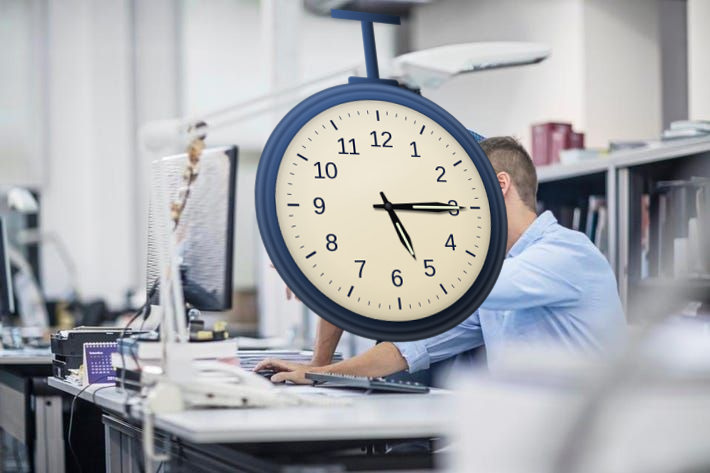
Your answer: 5.15
